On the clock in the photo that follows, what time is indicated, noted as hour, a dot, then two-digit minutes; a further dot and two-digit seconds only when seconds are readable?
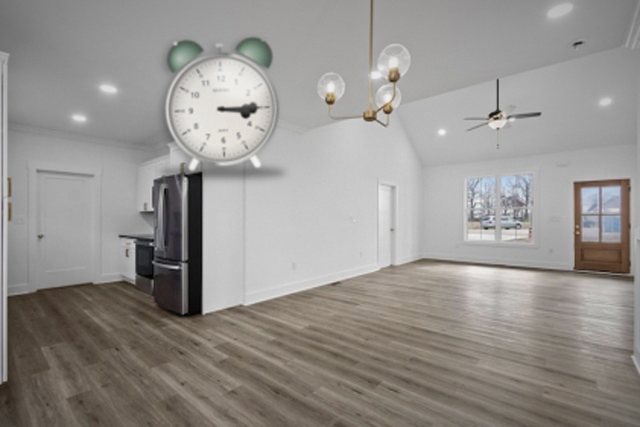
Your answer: 3.15
